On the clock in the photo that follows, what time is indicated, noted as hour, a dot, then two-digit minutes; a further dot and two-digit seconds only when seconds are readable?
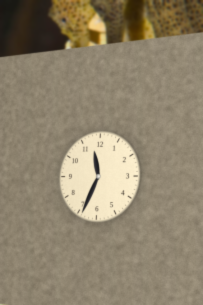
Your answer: 11.34
